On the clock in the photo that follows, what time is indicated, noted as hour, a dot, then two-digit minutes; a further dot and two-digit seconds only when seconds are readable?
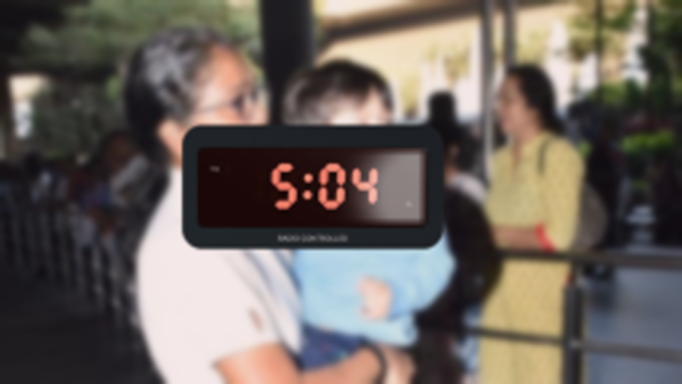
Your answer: 5.04
